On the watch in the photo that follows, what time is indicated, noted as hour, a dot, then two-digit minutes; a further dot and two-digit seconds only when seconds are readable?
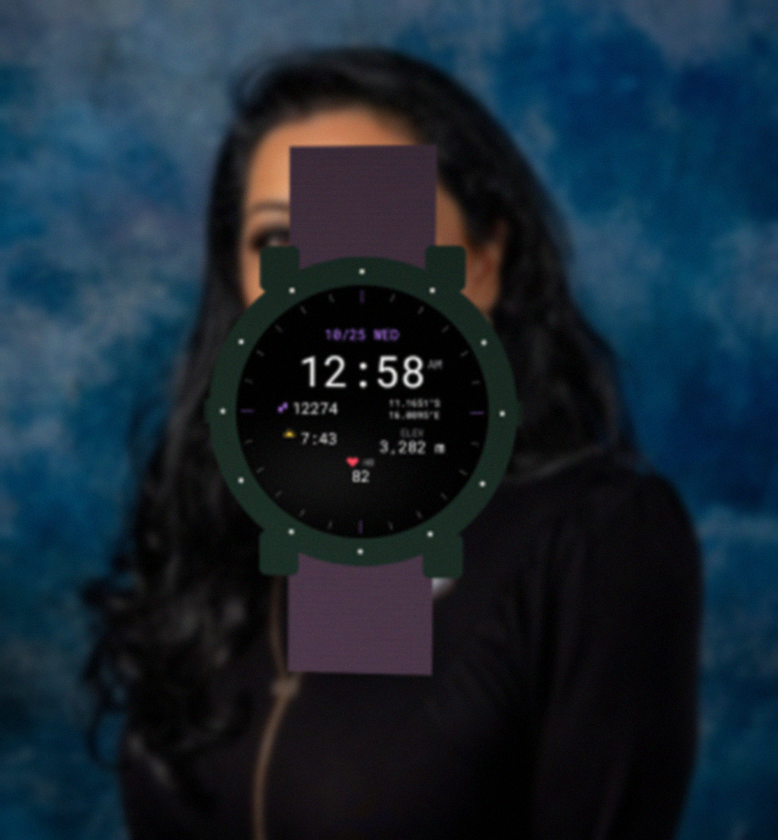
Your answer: 12.58
